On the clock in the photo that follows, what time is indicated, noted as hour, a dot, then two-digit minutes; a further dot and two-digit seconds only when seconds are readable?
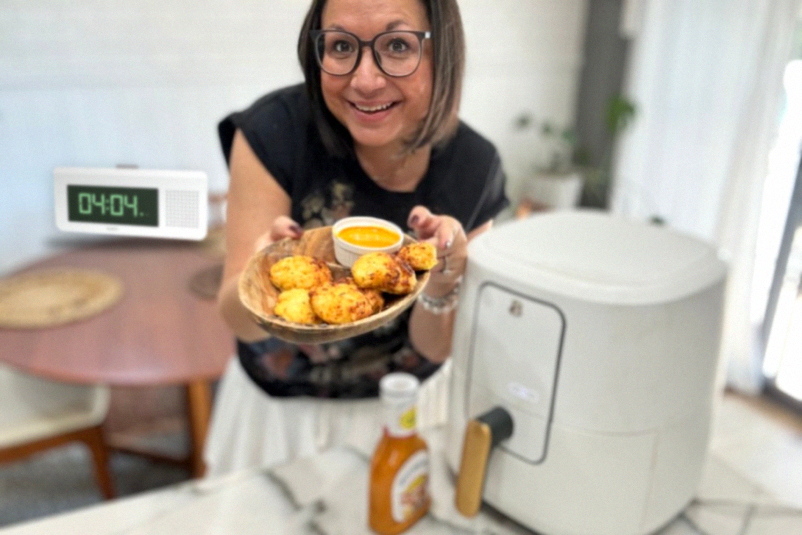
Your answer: 4.04
